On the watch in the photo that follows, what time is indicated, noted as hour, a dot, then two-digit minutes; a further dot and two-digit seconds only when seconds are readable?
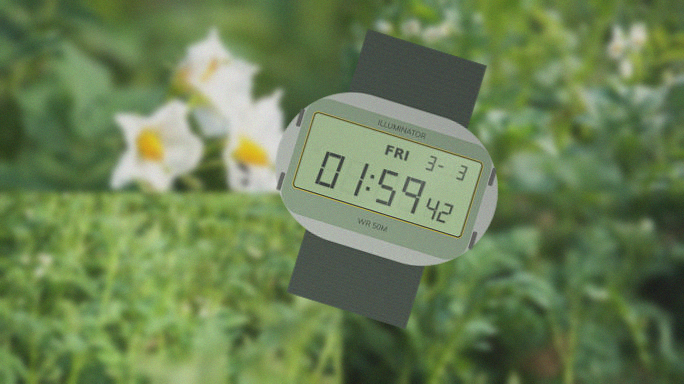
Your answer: 1.59.42
